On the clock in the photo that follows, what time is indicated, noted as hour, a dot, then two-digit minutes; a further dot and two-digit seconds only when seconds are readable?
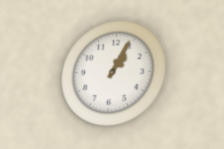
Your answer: 1.04
